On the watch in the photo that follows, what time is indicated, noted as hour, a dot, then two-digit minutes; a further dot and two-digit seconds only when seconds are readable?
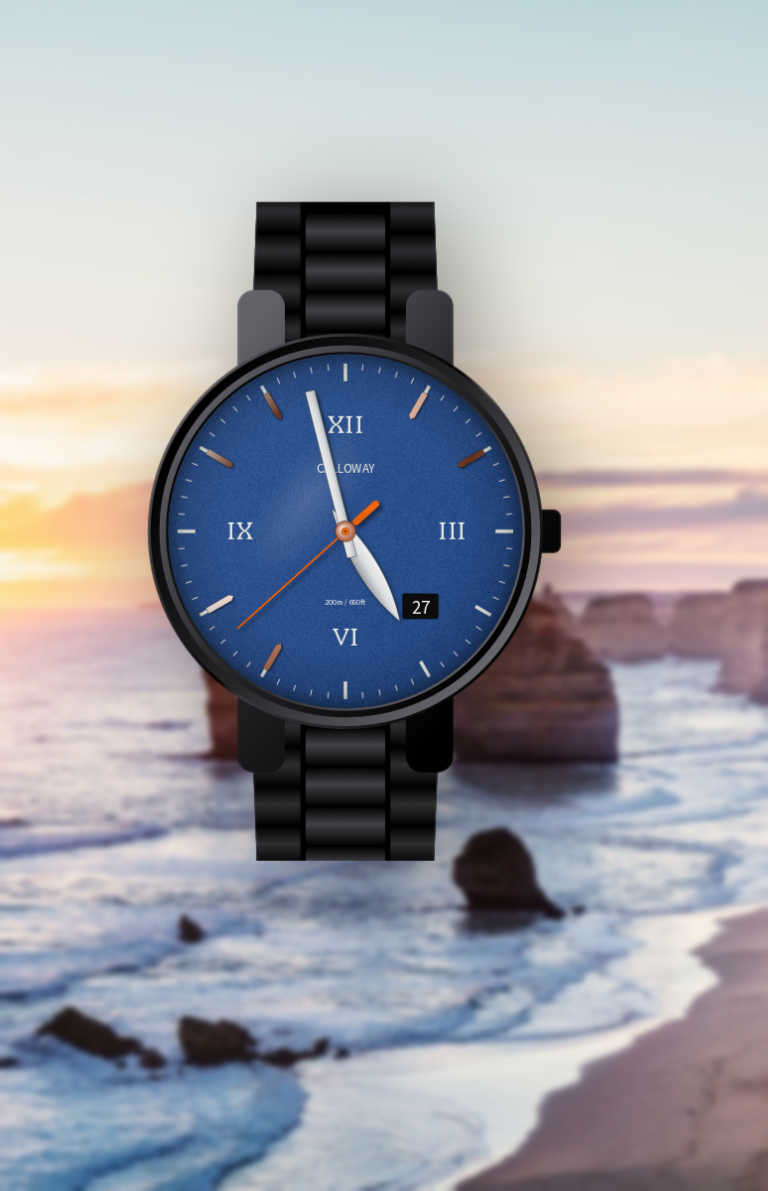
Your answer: 4.57.38
